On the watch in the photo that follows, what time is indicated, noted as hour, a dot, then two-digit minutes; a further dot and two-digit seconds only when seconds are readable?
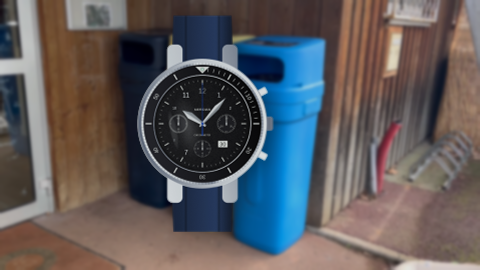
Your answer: 10.07
